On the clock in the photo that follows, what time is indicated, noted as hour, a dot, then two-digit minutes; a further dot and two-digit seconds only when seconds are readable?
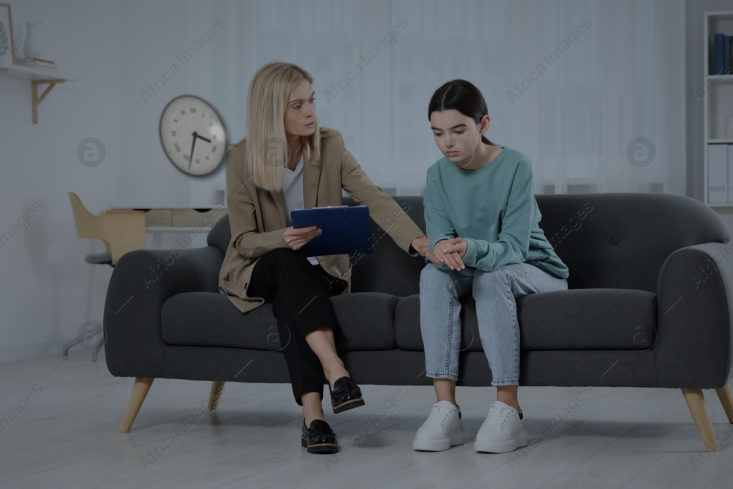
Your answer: 3.33
